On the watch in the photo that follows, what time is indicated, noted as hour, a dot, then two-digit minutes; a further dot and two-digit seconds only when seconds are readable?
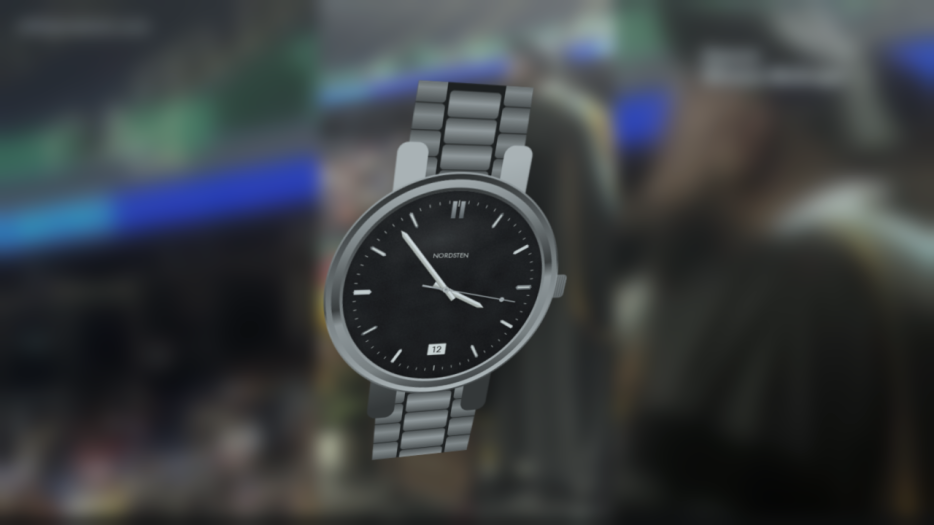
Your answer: 3.53.17
